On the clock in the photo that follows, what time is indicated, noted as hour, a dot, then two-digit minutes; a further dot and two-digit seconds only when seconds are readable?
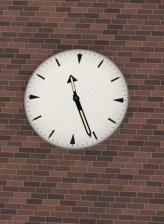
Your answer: 11.26
